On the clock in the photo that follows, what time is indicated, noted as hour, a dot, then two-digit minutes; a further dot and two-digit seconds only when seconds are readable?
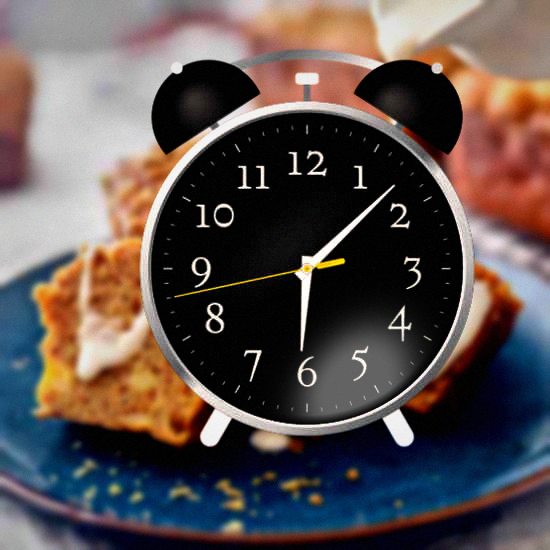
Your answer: 6.07.43
